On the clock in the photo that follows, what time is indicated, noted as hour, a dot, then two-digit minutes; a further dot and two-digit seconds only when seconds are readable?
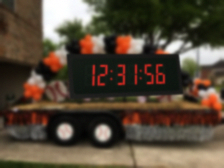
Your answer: 12.31.56
